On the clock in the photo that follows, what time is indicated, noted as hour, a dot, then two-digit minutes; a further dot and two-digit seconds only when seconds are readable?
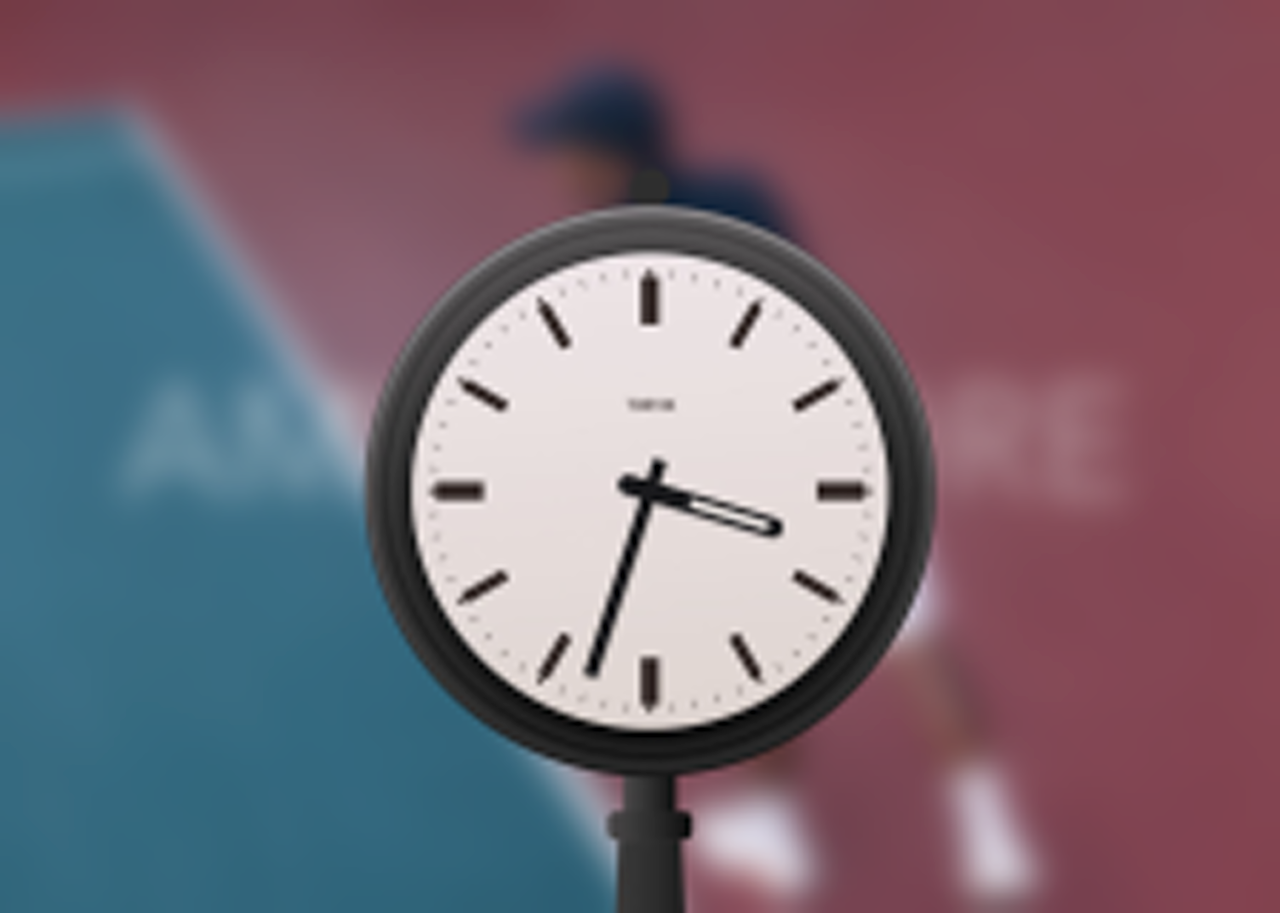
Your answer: 3.33
